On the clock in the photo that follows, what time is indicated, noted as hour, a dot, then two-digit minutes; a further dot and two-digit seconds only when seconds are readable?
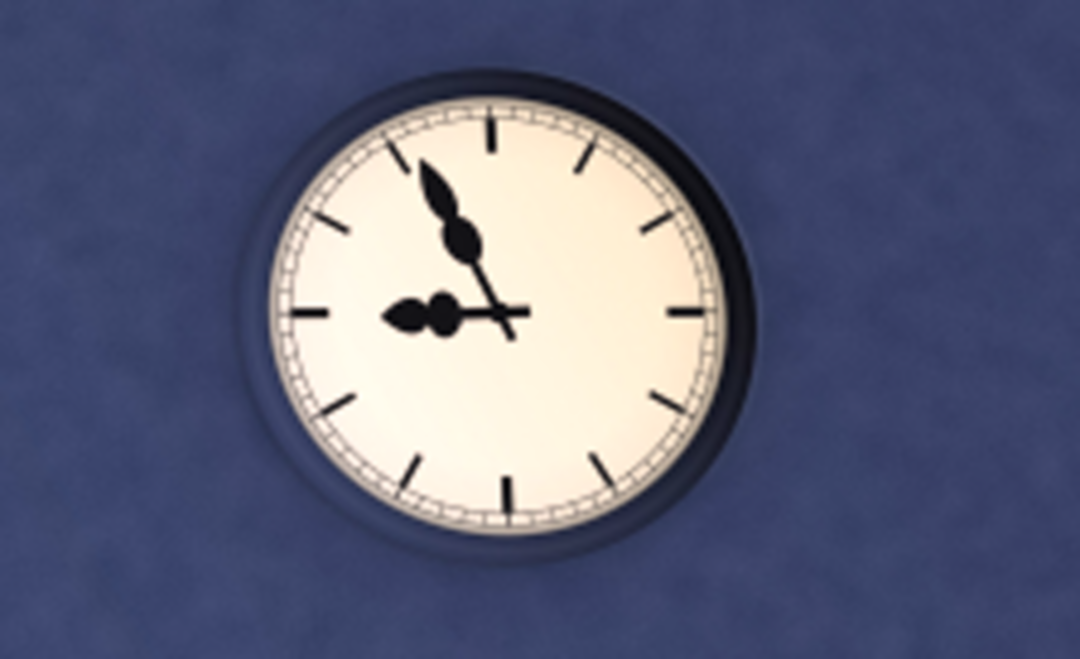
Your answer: 8.56
